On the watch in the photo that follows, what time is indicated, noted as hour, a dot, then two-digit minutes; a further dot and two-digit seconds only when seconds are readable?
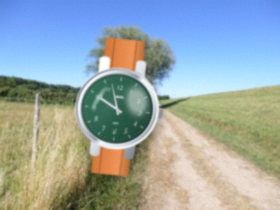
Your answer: 9.57
